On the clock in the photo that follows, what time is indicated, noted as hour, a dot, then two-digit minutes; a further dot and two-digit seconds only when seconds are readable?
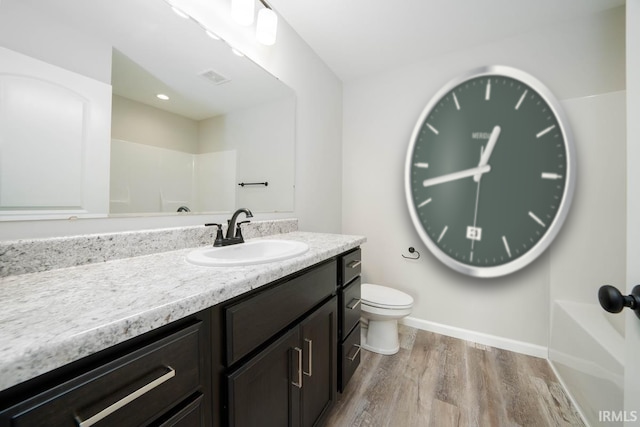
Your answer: 12.42.30
